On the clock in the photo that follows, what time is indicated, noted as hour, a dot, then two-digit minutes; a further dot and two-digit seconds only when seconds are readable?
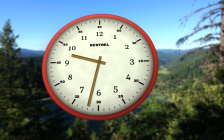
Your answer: 9.32
